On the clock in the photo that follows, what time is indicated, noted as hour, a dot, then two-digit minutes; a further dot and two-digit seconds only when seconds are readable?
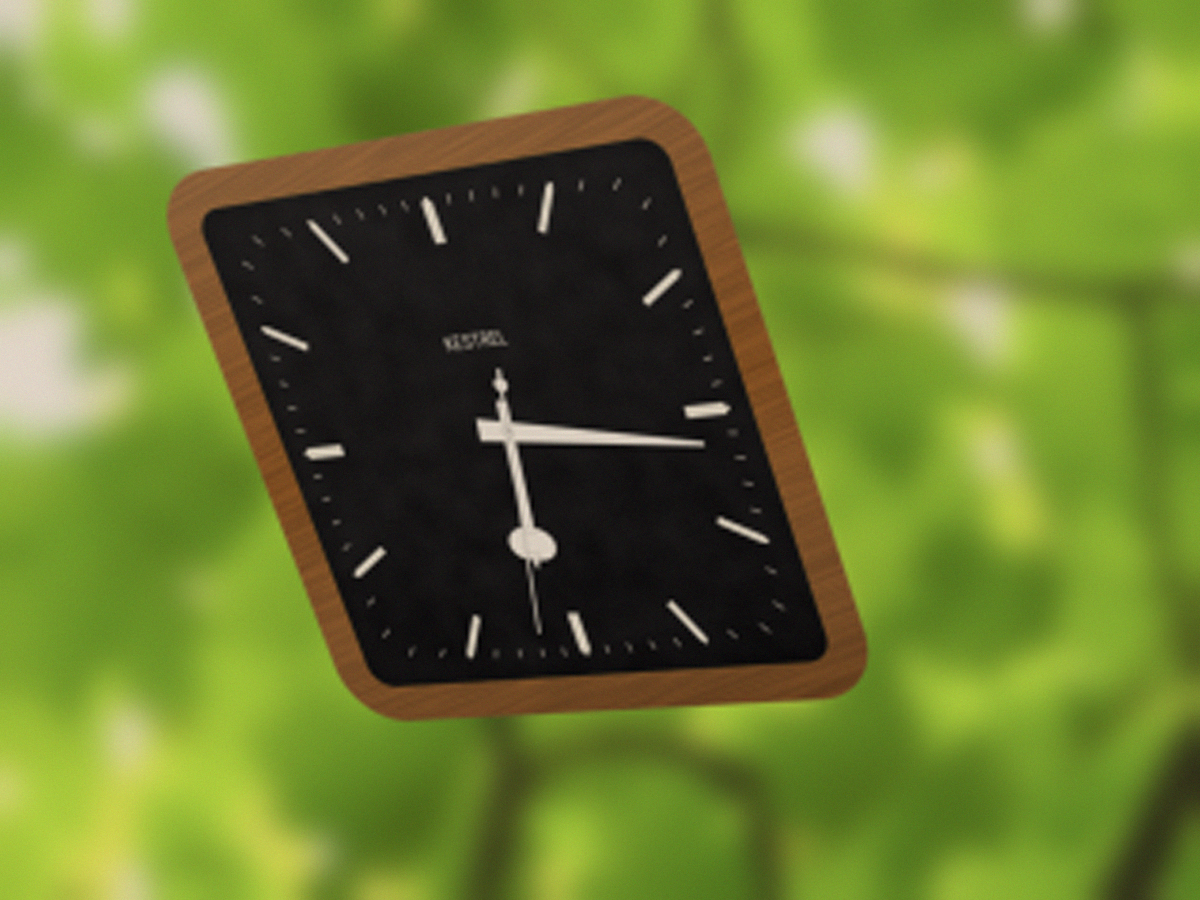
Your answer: 6.16.32
